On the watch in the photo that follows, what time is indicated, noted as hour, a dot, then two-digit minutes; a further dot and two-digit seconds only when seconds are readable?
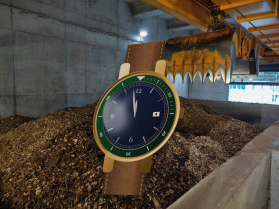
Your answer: 11.58
